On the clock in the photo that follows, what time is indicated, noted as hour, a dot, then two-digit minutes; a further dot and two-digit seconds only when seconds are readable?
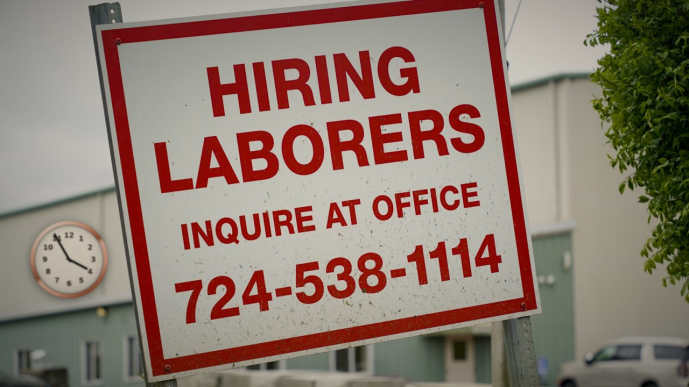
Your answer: 3.55
